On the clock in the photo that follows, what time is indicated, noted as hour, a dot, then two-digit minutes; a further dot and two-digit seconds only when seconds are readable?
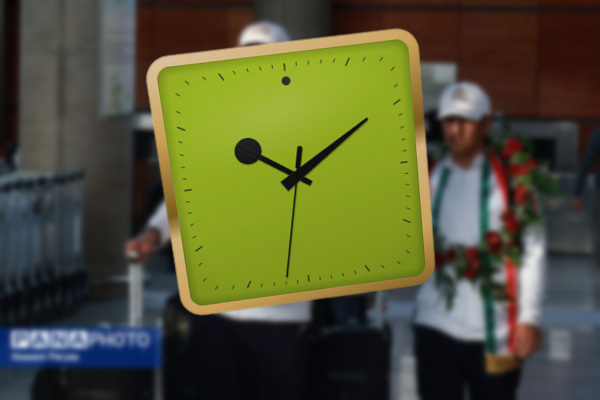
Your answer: 10.09.32
